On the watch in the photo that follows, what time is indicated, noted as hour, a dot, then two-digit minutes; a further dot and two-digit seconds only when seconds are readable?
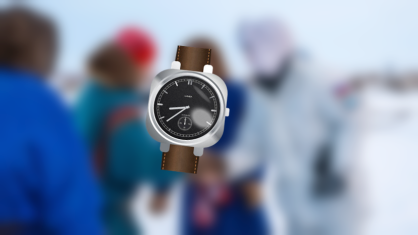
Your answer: 8.38
